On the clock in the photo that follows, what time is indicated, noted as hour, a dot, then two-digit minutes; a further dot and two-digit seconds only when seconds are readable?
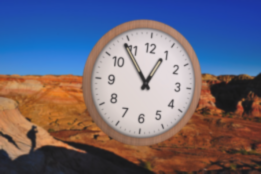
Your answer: 12.54
